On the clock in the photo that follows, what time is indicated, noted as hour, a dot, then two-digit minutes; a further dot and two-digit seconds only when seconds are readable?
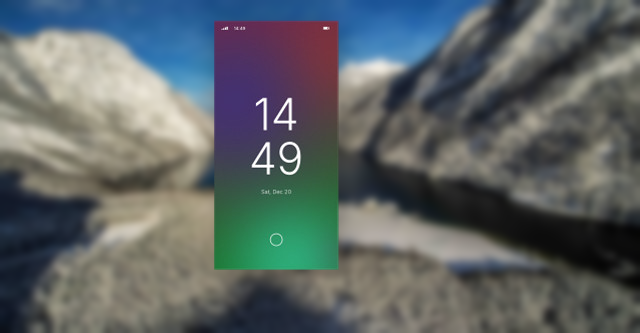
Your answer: 14.49
